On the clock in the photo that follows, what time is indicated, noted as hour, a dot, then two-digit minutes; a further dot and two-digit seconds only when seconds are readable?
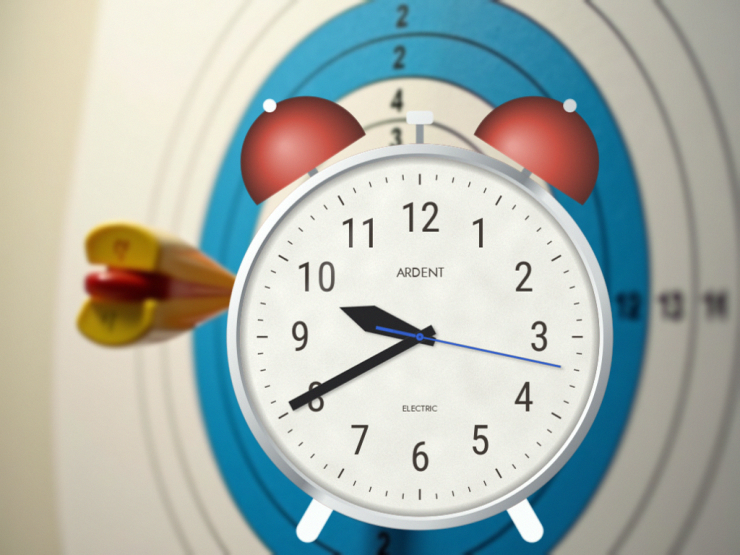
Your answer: 9.40.17
